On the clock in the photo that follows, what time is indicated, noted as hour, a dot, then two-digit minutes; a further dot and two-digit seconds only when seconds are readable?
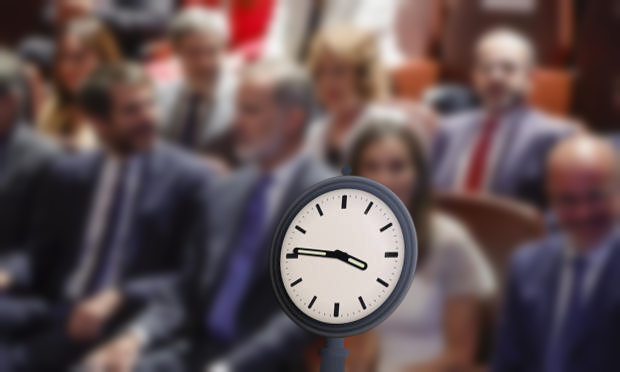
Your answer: 3.46
